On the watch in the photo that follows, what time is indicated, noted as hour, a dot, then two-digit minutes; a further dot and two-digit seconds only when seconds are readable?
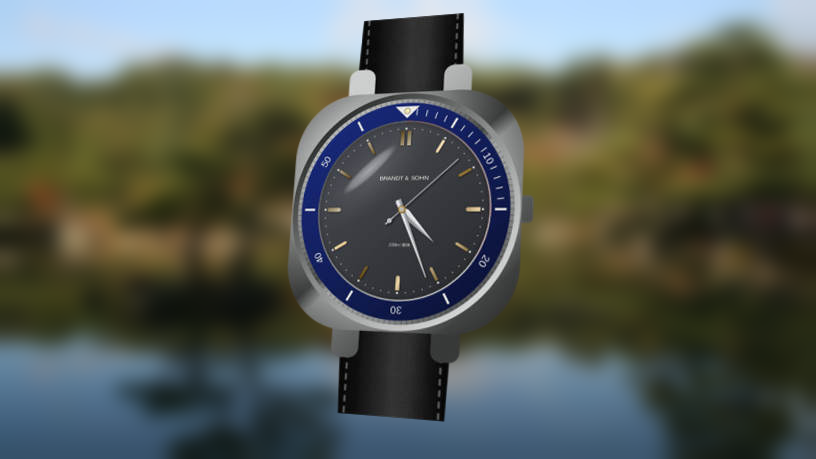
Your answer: 4.26.08
